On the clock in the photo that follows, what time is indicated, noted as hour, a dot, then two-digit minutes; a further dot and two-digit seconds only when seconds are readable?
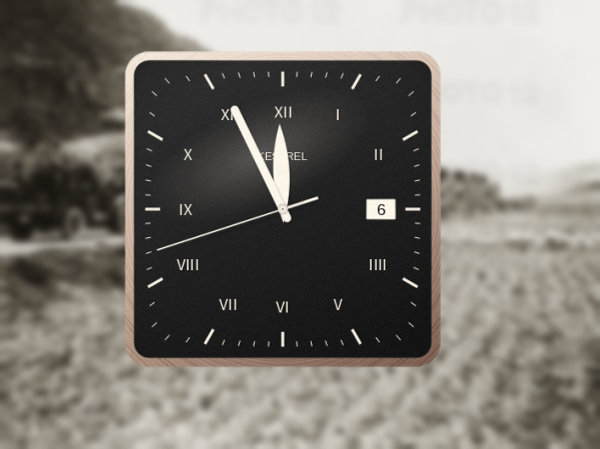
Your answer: 11.55.42
